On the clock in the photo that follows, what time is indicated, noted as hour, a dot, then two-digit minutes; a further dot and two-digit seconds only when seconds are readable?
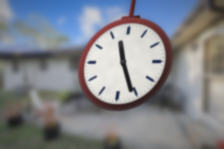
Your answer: 11.26
